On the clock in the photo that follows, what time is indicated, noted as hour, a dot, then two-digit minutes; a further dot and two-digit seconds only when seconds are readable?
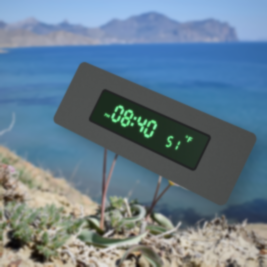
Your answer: 8.40
